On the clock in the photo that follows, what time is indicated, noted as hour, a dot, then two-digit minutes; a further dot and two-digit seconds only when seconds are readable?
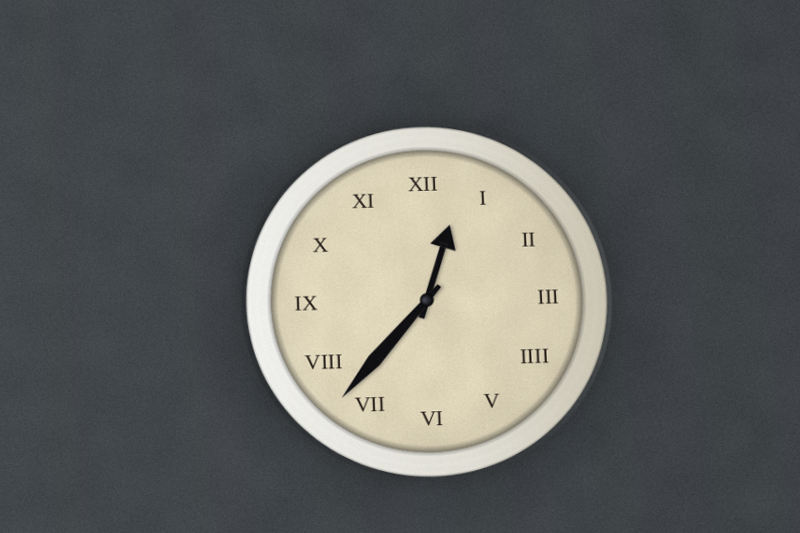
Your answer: 12.37
